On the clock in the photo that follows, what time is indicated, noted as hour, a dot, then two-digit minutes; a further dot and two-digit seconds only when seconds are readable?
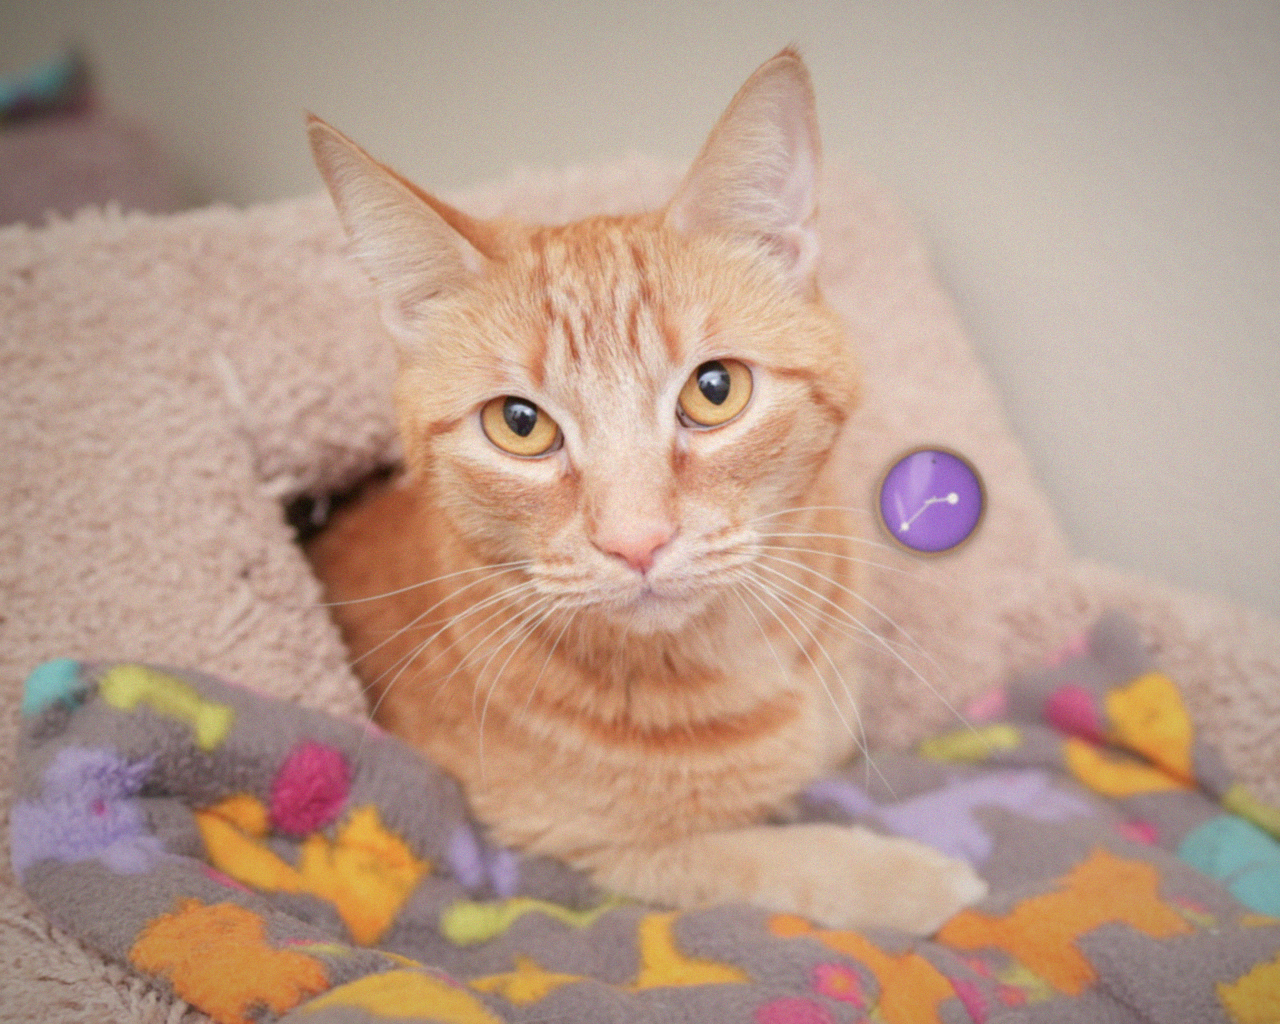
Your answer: 2.37
